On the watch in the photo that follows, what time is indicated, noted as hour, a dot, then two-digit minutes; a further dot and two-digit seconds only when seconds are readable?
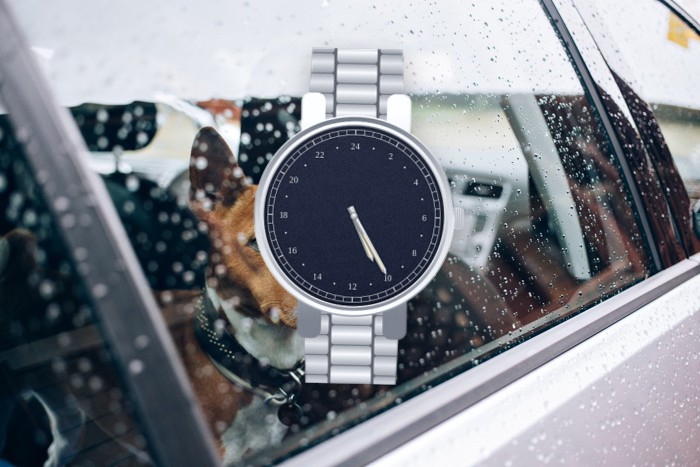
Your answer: 10.25
